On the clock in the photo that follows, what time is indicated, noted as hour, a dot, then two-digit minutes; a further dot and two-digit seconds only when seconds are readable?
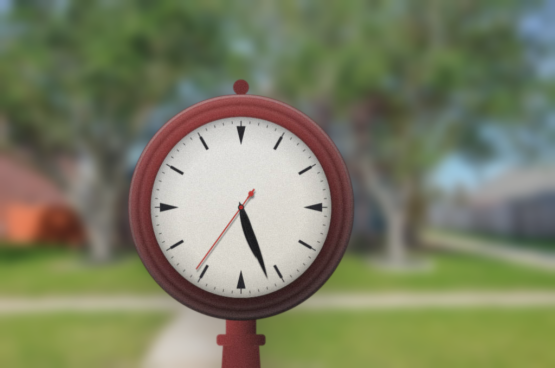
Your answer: 5.26.36
